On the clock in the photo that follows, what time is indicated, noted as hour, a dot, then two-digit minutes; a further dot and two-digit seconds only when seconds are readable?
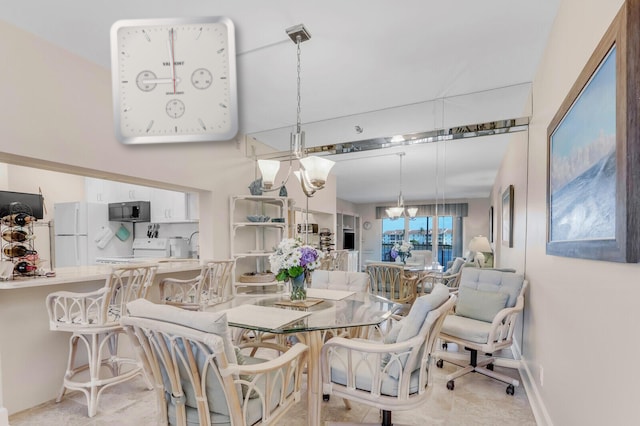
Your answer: 8.59
